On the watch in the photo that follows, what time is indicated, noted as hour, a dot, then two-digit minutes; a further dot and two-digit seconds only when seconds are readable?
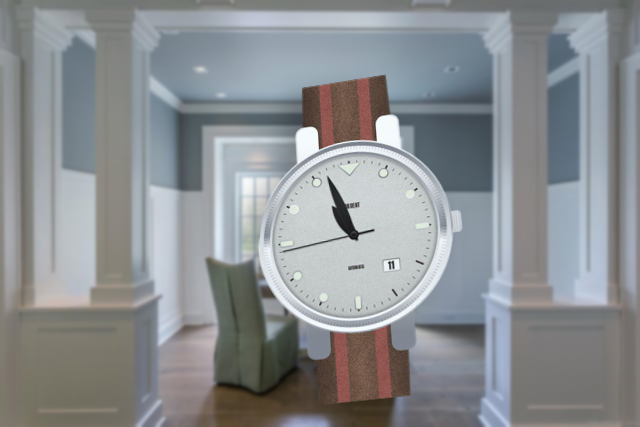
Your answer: 10.56.44
